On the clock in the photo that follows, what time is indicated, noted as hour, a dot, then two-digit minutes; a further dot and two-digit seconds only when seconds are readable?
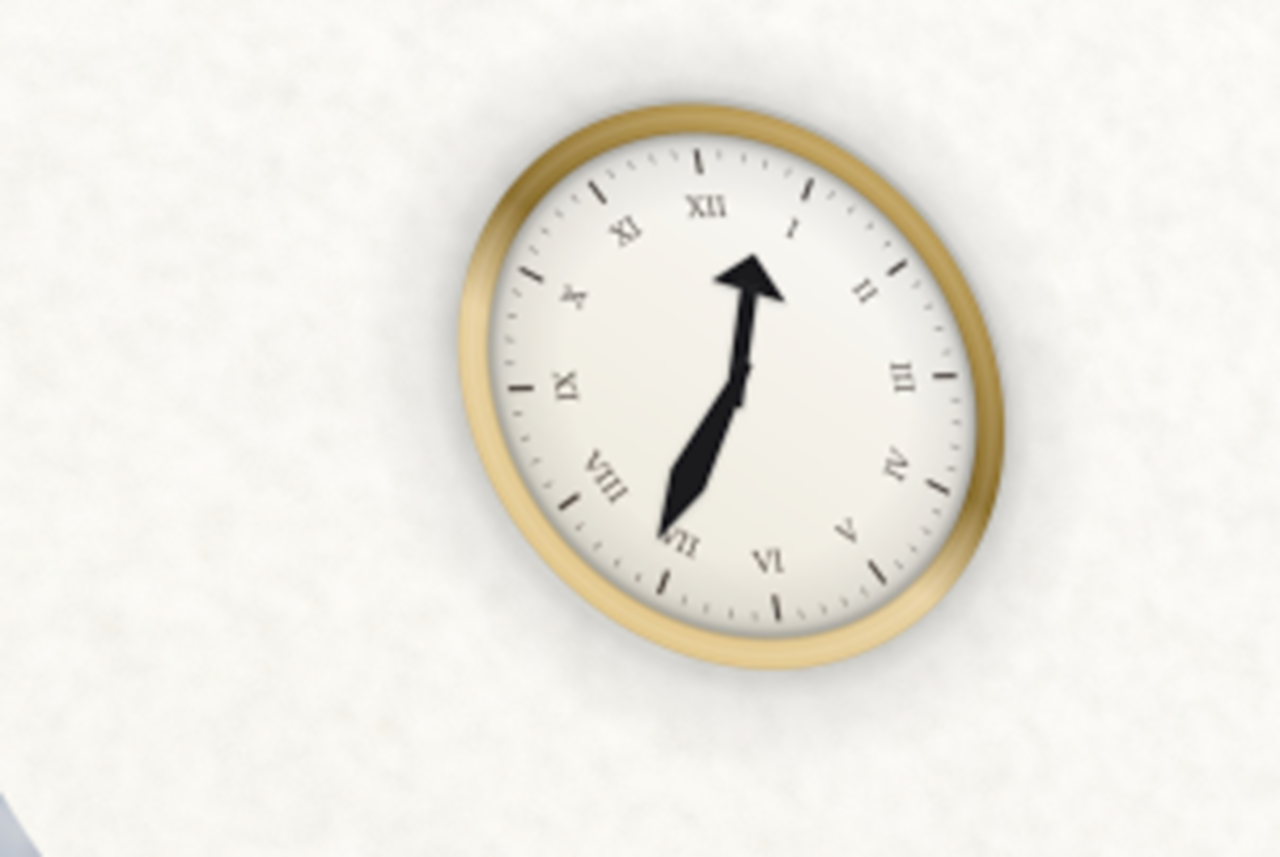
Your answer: 12.36
